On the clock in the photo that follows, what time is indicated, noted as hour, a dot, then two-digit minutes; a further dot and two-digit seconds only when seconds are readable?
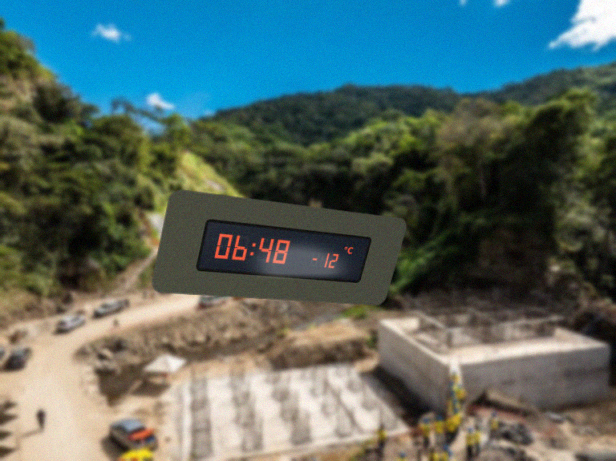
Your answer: 6.48
